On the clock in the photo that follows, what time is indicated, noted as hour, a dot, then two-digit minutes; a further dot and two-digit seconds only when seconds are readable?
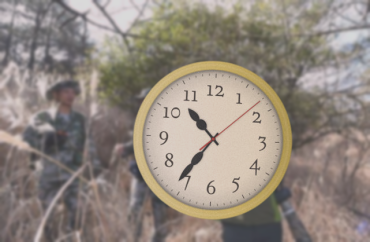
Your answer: 10.36.08
